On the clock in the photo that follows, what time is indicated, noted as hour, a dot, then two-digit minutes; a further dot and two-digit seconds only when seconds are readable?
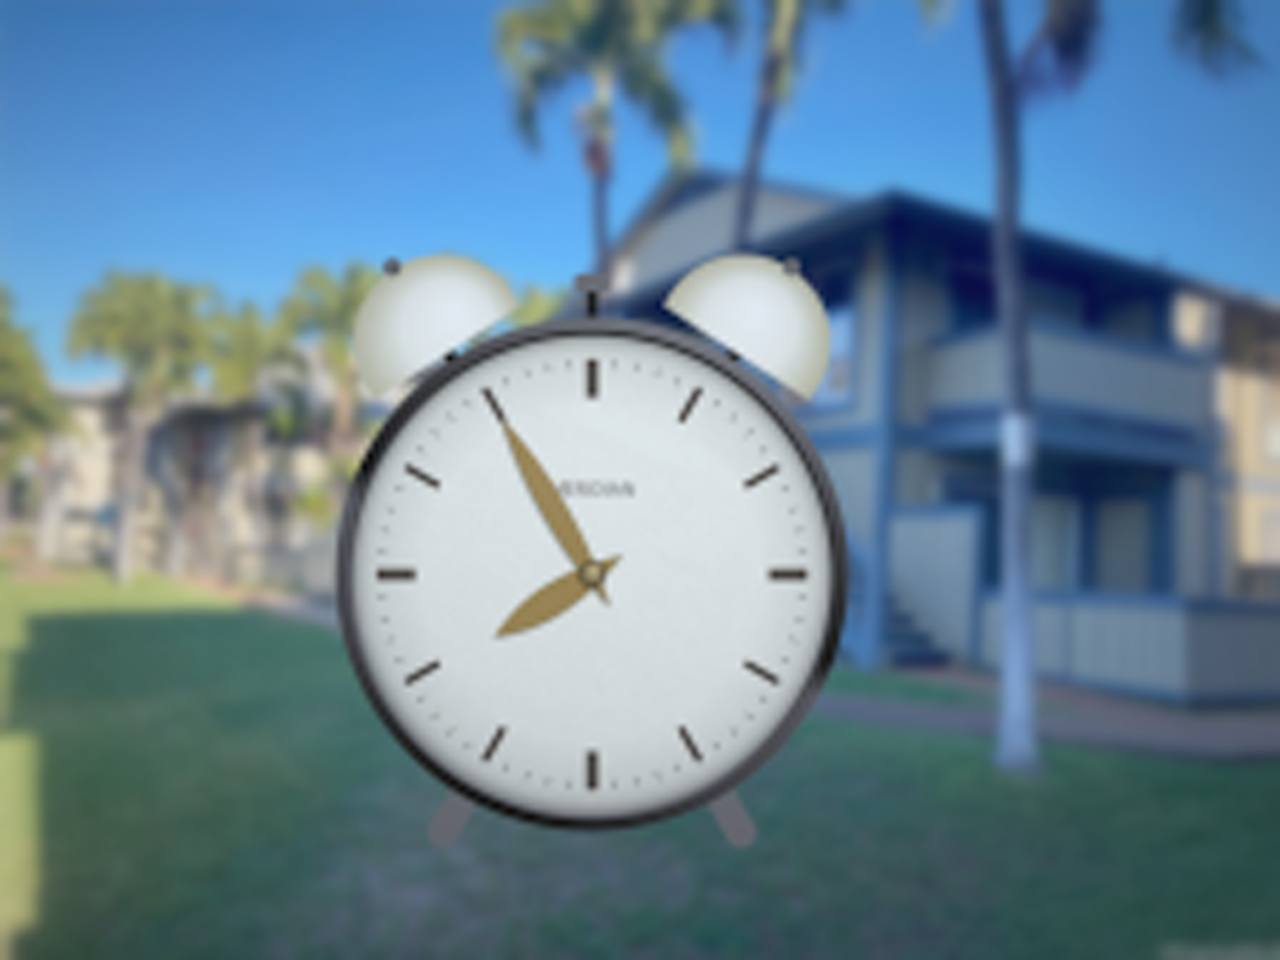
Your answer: 7.55
